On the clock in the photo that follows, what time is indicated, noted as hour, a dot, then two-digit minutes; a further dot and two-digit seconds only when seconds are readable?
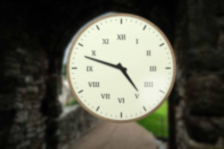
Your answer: 4.48
